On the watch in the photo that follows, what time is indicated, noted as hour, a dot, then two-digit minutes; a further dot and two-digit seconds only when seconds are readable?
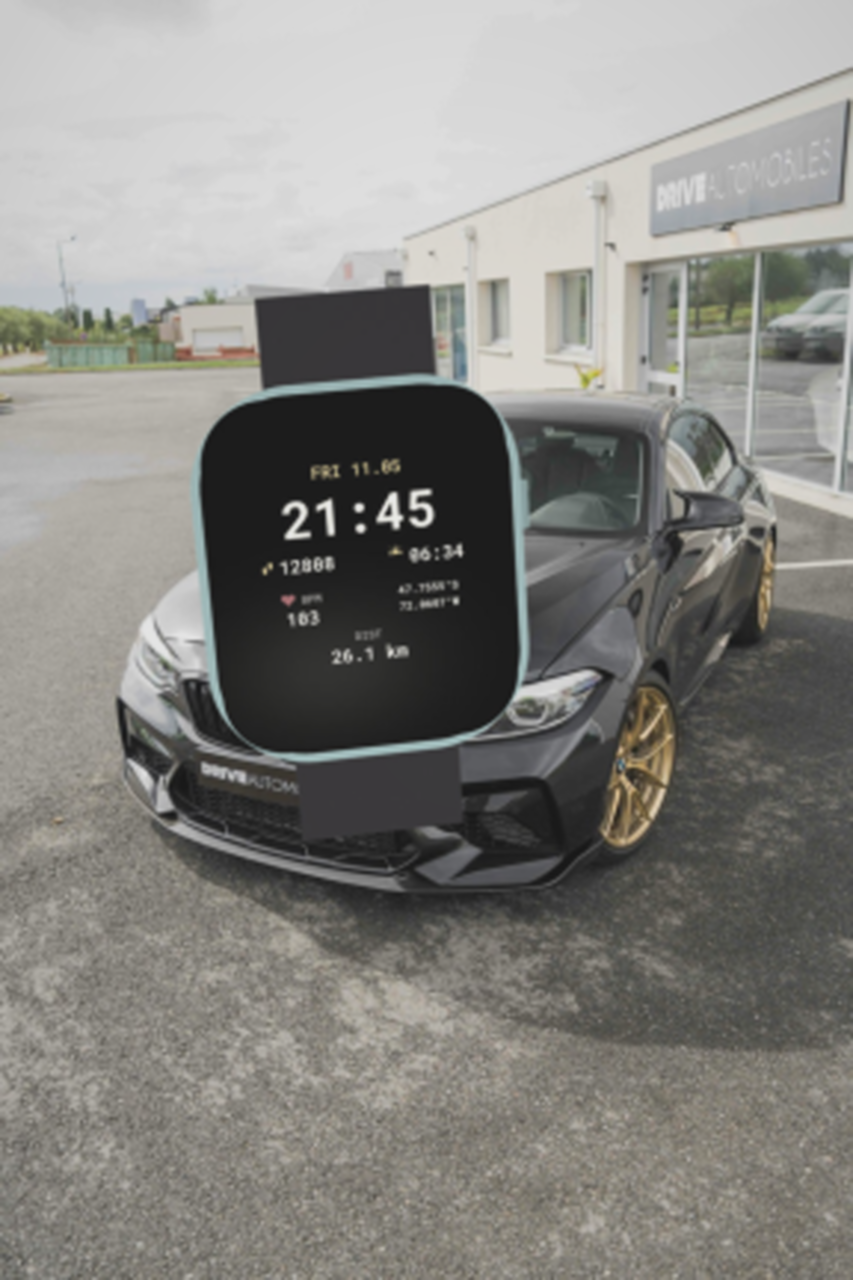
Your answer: 21.45
